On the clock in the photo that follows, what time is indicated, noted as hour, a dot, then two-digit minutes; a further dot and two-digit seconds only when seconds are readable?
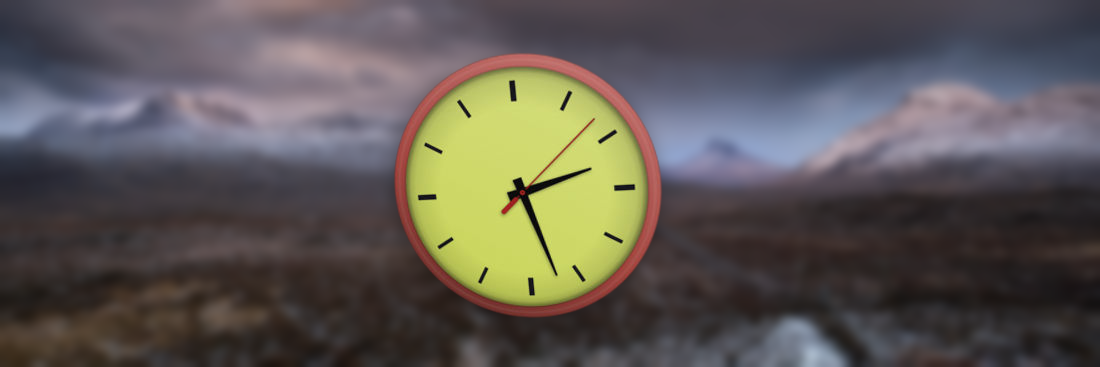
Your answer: 2.27.08
